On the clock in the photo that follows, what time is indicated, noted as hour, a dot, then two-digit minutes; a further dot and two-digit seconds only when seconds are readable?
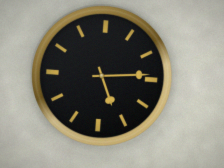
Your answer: 5.14
